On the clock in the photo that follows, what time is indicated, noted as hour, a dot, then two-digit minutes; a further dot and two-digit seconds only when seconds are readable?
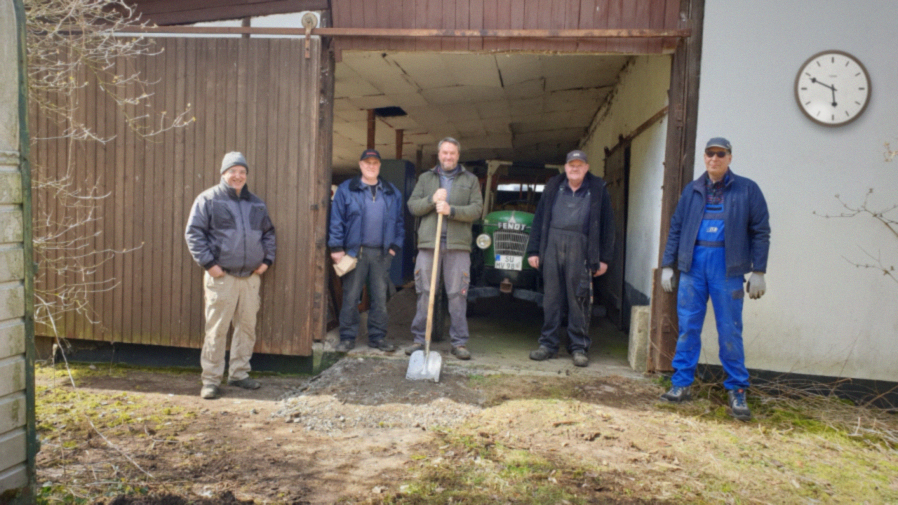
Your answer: 5.49
